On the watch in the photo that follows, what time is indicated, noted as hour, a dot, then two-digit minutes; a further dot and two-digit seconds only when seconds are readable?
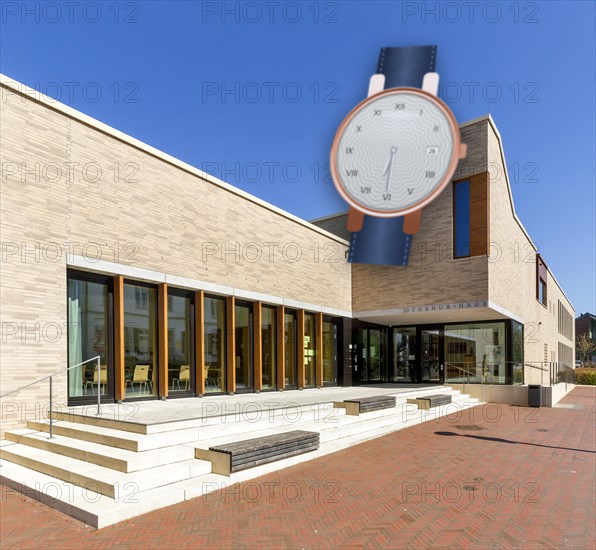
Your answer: 6.30
